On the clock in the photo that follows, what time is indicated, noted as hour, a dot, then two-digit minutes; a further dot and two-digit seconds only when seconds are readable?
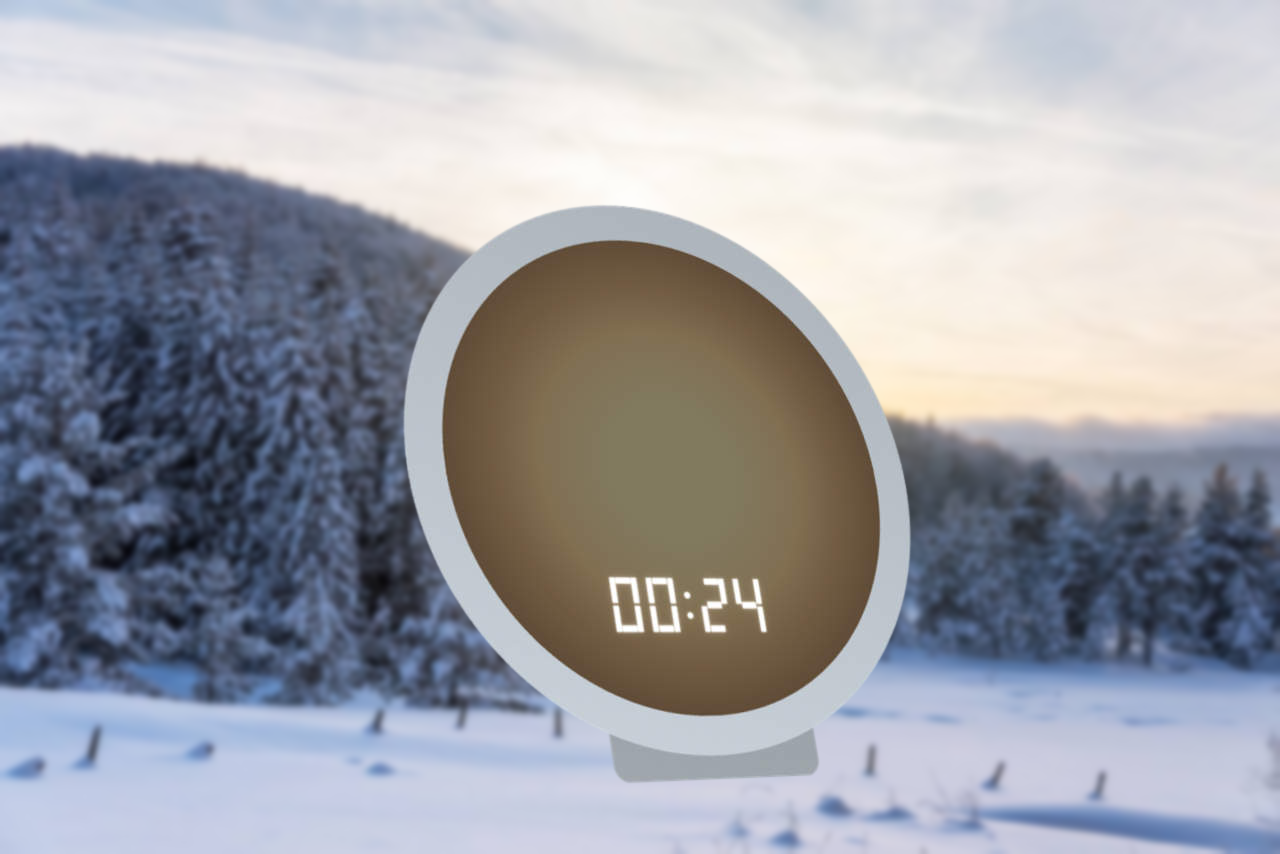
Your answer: 0.24
